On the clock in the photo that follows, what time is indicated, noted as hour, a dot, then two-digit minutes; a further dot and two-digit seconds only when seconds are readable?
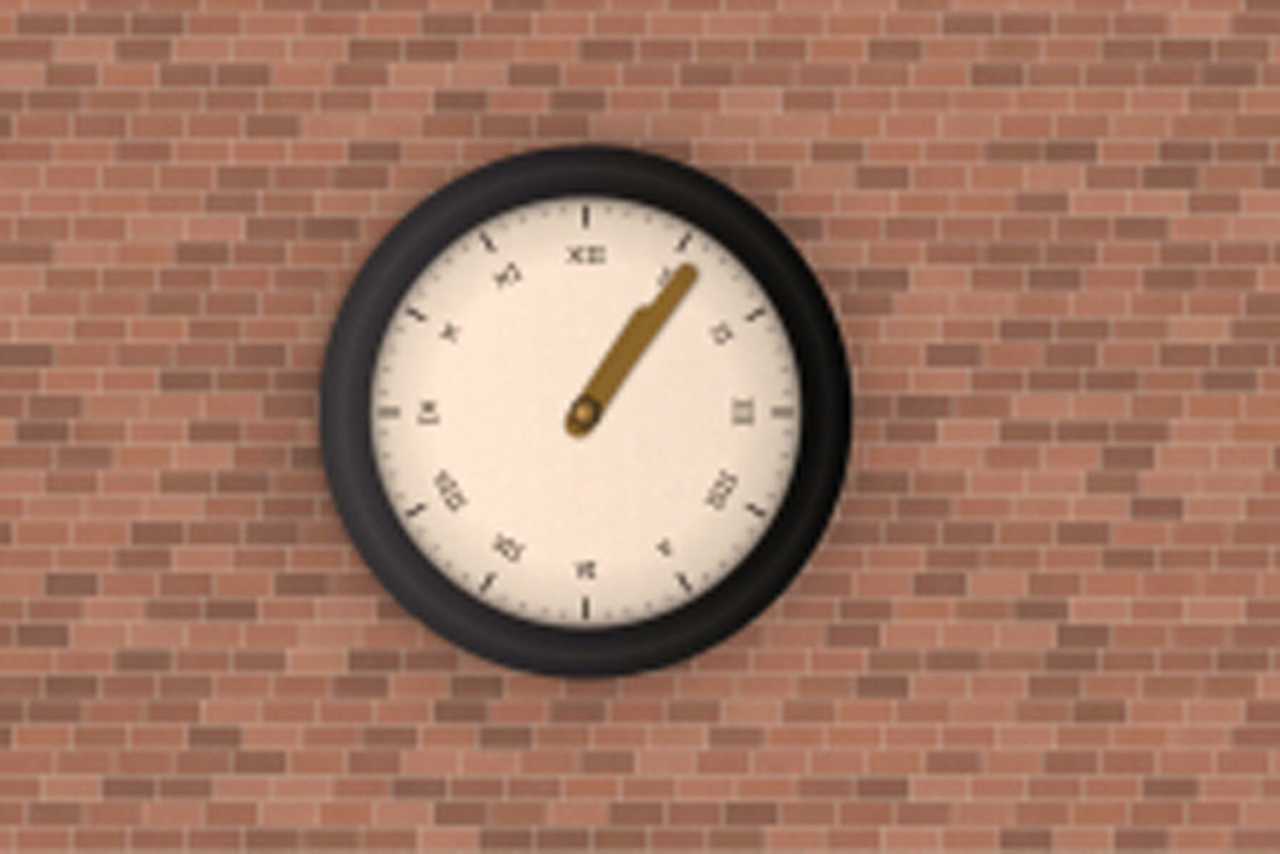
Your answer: 1.06
